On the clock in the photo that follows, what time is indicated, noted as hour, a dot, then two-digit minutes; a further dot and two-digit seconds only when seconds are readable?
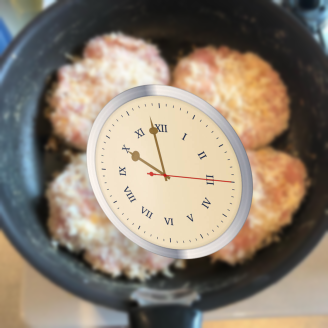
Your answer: 9.58.15
